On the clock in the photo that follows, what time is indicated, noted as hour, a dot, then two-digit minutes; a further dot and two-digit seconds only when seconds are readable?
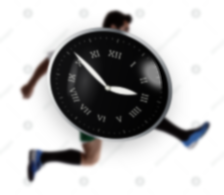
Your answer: 2.51
